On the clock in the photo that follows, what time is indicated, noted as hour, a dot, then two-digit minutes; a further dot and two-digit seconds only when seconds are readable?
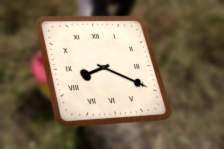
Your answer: 8.20
